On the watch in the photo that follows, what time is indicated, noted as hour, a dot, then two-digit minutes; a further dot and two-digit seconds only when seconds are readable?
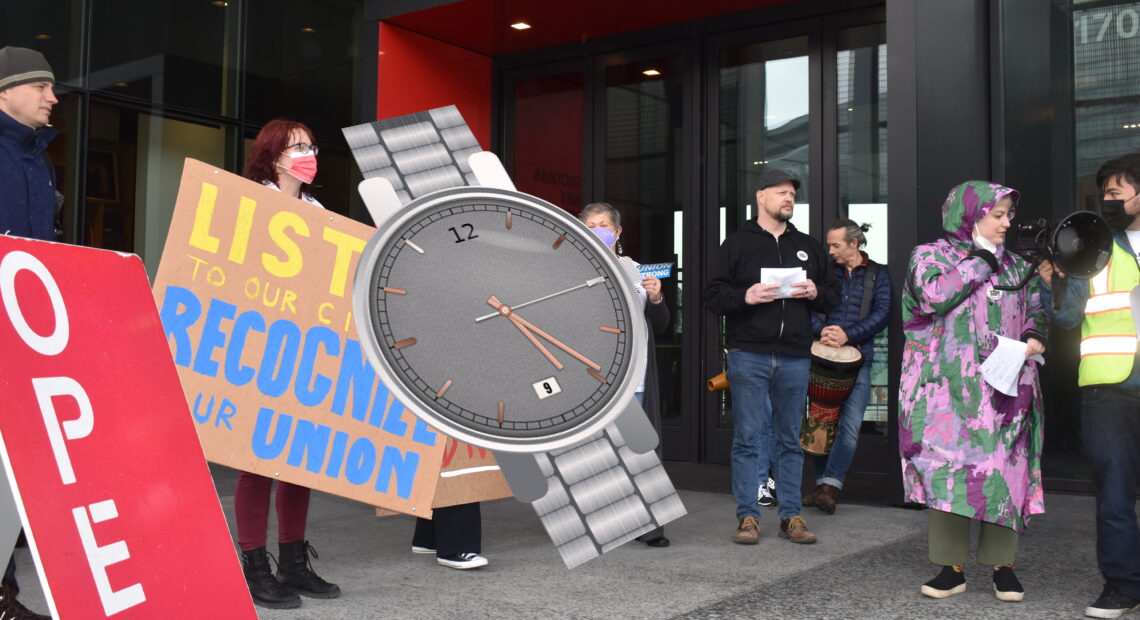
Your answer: 5.24.15
